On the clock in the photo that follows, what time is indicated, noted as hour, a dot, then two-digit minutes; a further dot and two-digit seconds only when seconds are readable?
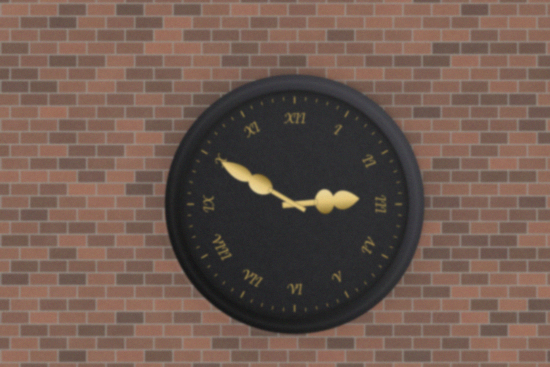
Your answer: 2.50
